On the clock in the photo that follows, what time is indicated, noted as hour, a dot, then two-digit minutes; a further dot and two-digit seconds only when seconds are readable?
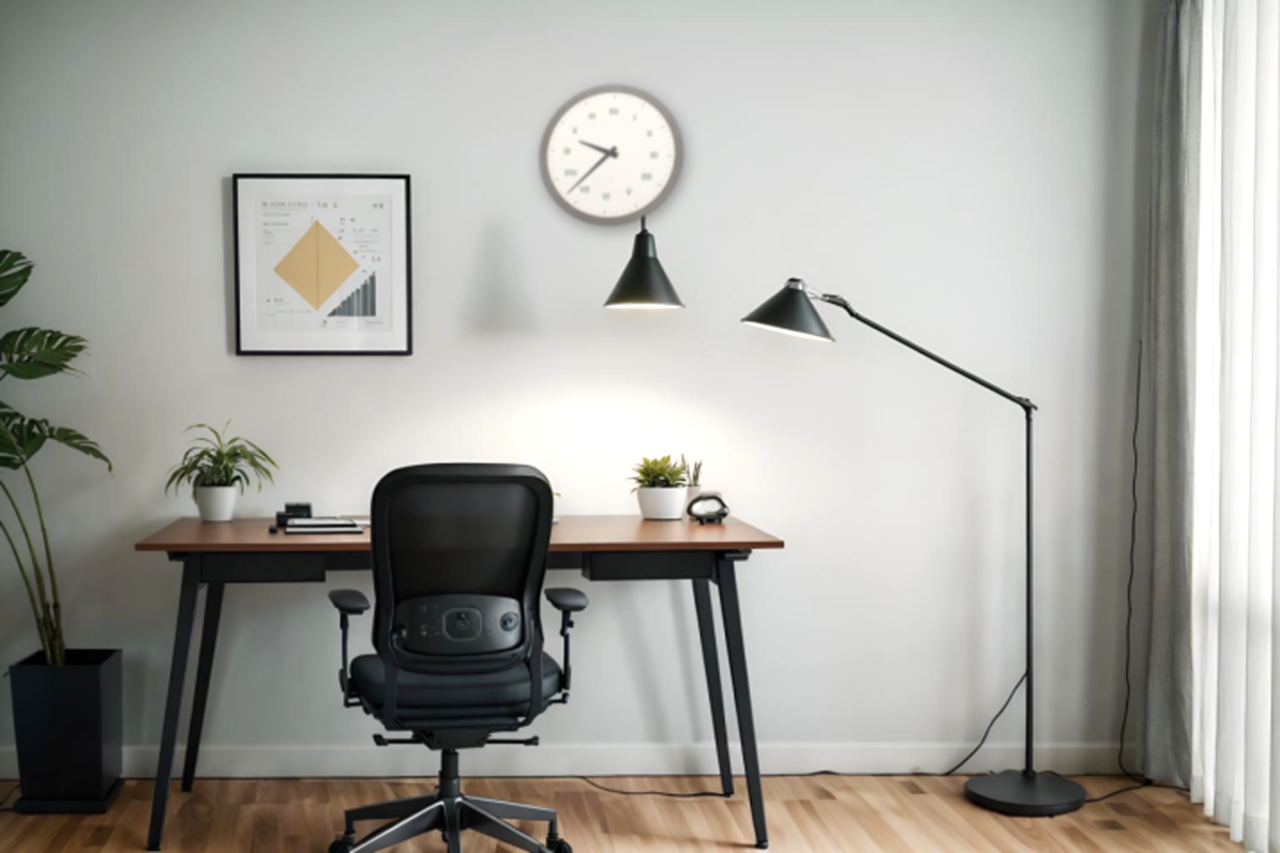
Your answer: 9.37
